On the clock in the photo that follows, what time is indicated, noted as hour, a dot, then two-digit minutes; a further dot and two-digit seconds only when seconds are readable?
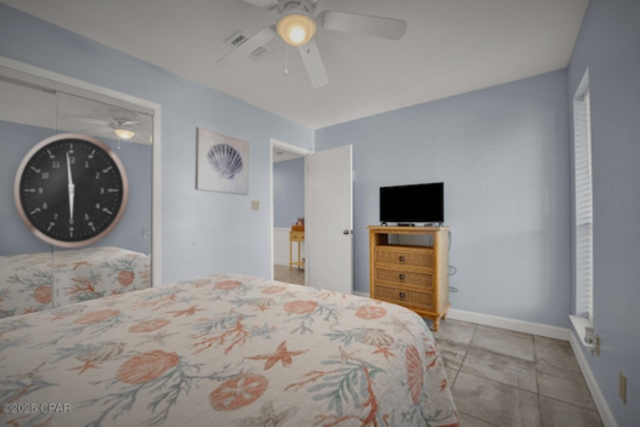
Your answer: 5.59
